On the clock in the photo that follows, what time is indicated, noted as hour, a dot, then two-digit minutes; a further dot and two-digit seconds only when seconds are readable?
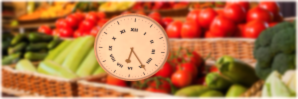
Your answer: 6.24
